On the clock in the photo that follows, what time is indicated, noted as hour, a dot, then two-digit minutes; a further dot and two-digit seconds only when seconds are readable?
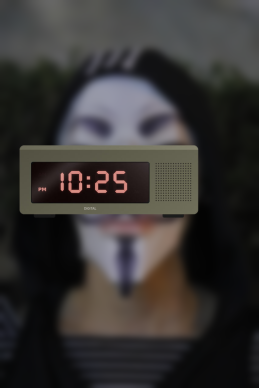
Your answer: 10.25
